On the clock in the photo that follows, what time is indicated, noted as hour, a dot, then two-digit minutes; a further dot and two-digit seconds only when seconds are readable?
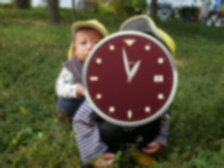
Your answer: 12.58
